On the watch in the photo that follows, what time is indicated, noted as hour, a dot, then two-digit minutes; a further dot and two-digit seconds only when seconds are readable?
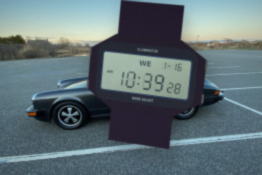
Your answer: 10.39.28
